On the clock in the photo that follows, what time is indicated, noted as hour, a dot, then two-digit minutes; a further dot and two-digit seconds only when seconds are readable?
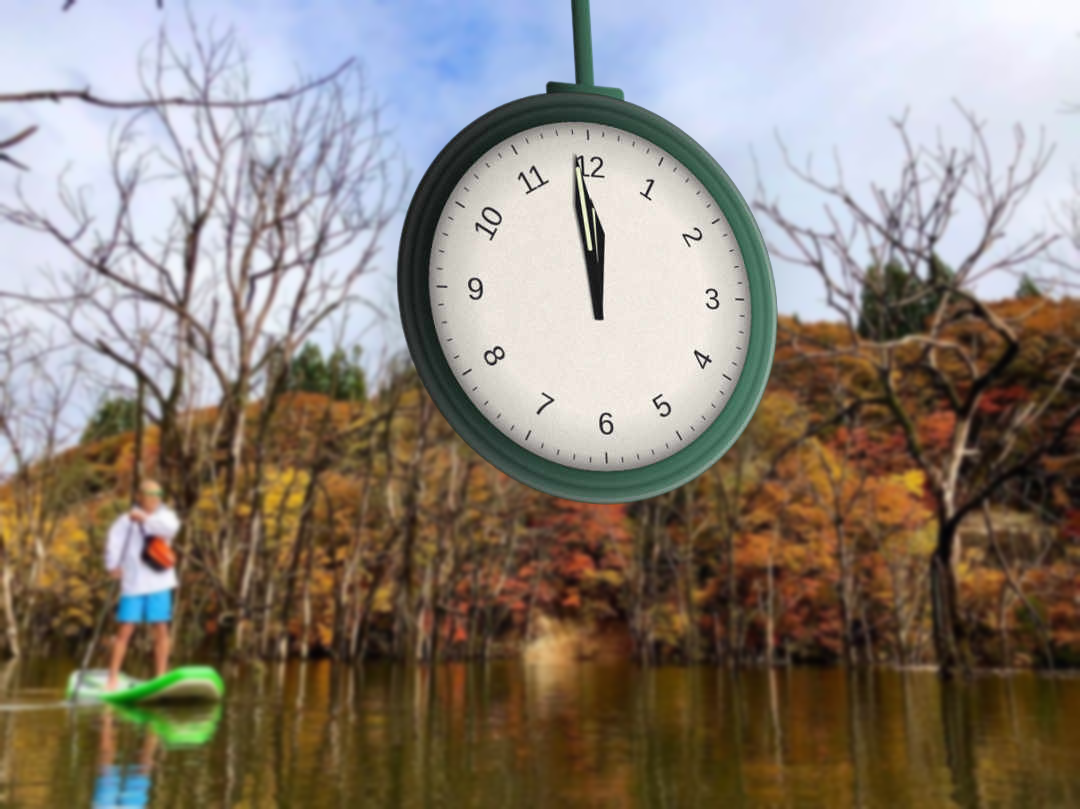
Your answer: 11.59
